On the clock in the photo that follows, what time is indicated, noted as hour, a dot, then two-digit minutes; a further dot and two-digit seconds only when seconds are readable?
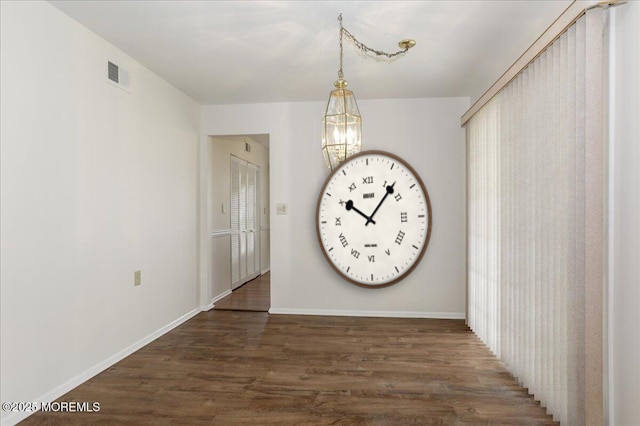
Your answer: 10.07
